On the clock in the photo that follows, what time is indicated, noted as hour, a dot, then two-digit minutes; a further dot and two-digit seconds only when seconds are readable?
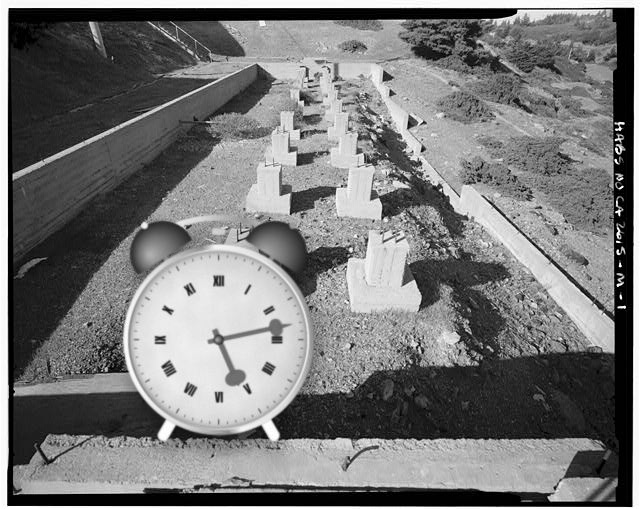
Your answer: 5.13
